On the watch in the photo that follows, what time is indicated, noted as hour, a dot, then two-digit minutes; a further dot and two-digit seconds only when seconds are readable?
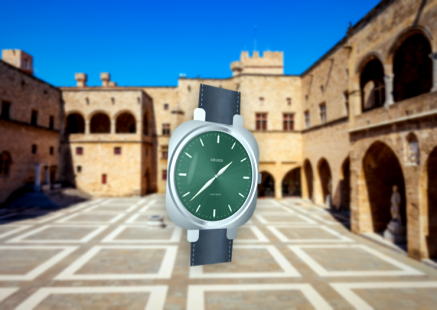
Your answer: 1.38
